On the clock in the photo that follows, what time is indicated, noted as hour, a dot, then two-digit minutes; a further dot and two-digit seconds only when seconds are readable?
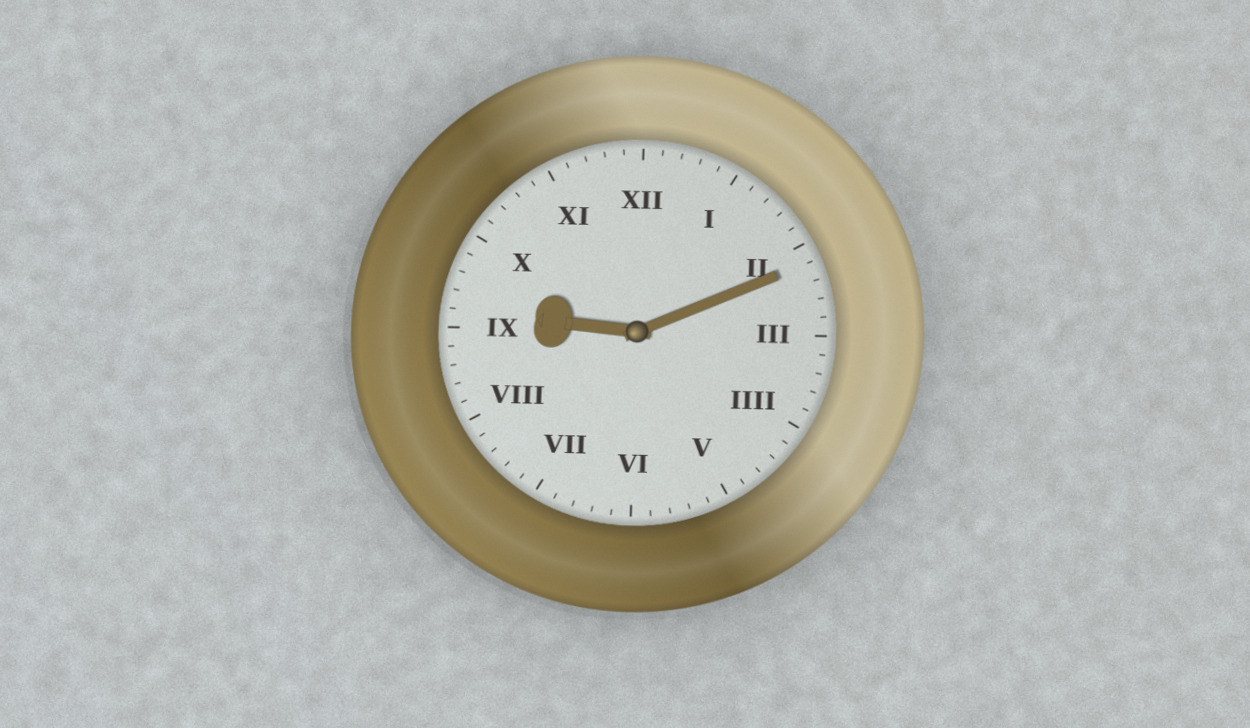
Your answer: 9.11
